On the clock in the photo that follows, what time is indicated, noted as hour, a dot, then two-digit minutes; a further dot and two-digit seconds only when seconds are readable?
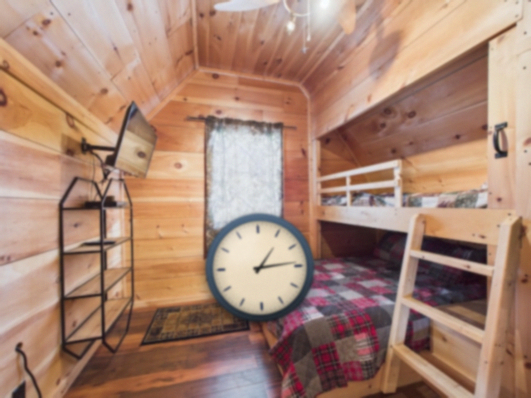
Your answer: 1.14
